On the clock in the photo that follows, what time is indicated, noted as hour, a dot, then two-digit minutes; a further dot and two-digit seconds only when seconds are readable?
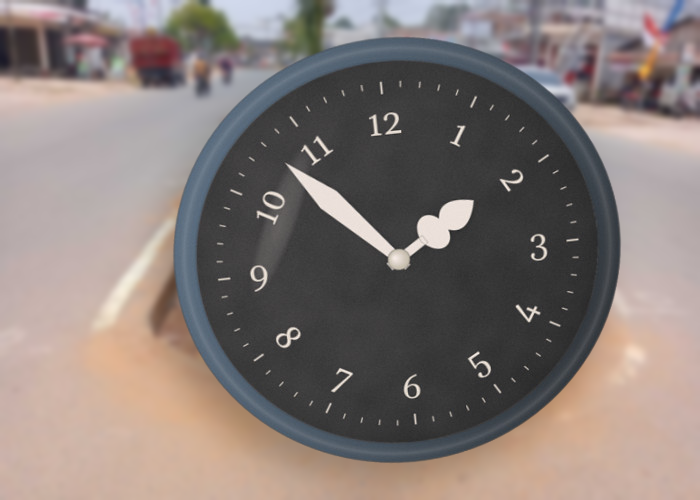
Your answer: 1.53
